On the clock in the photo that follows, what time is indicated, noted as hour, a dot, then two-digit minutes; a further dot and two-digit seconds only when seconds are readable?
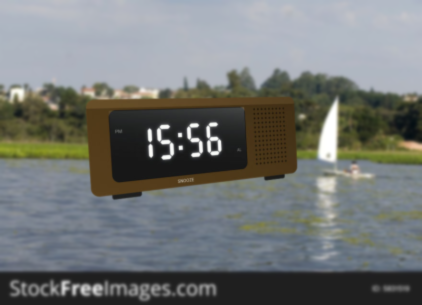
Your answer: 15.56
